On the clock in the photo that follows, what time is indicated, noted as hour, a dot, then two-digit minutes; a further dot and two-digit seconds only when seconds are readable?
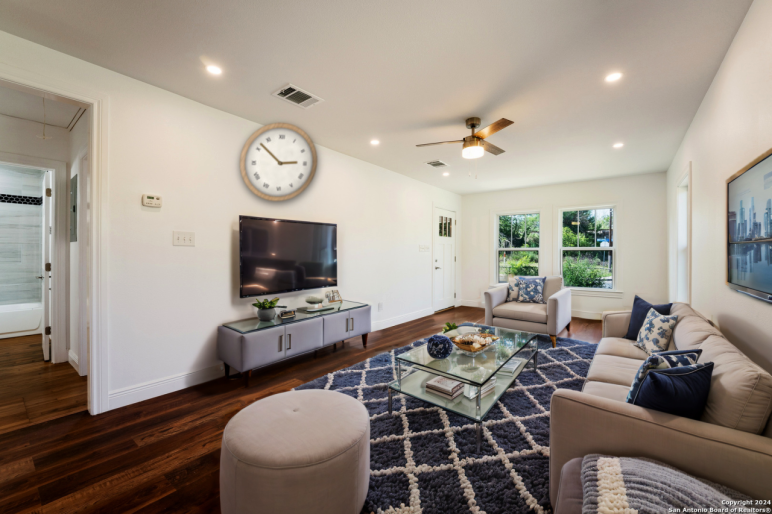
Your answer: 2.52
